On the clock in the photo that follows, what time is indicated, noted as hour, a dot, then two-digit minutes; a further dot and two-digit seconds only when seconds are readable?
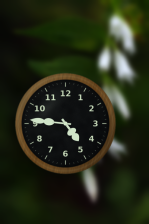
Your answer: 4.46
